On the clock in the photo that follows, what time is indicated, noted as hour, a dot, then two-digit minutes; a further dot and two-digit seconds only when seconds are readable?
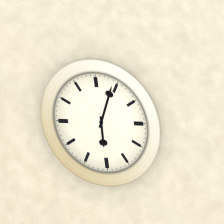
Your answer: 6.04
